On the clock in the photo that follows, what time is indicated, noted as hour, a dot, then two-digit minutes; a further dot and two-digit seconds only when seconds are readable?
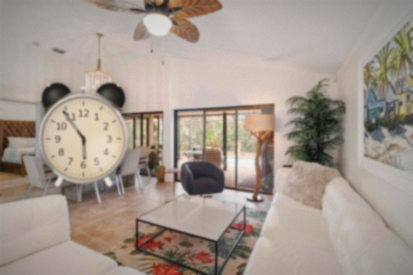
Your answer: 5.54
